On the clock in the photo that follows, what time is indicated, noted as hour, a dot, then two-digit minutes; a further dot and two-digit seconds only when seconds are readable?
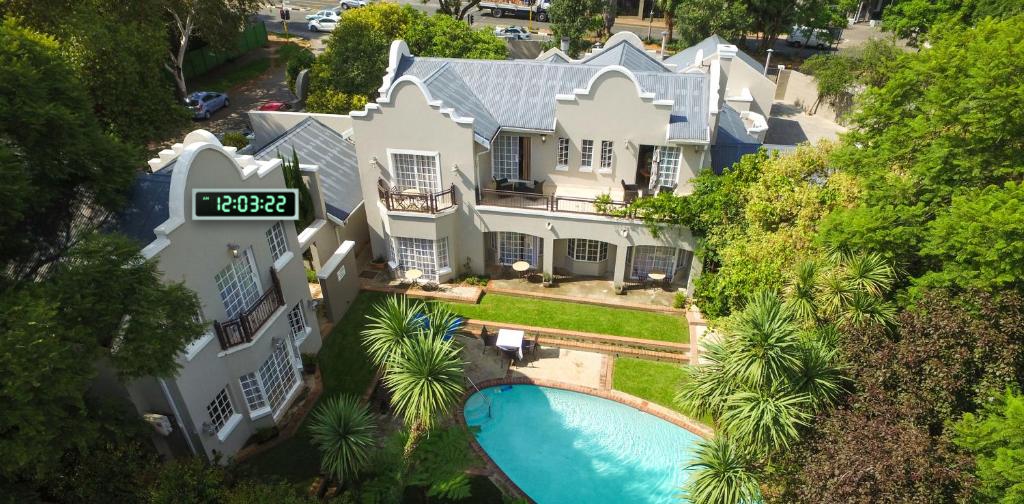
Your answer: 12.03.22
